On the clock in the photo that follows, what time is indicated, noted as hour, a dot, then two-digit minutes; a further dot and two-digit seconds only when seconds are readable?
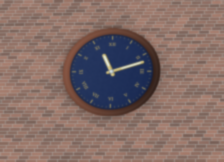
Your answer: 11.12
